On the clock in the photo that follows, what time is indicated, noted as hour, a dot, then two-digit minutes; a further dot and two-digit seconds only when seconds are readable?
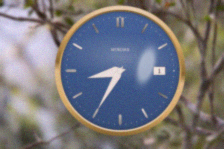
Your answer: 8.35
